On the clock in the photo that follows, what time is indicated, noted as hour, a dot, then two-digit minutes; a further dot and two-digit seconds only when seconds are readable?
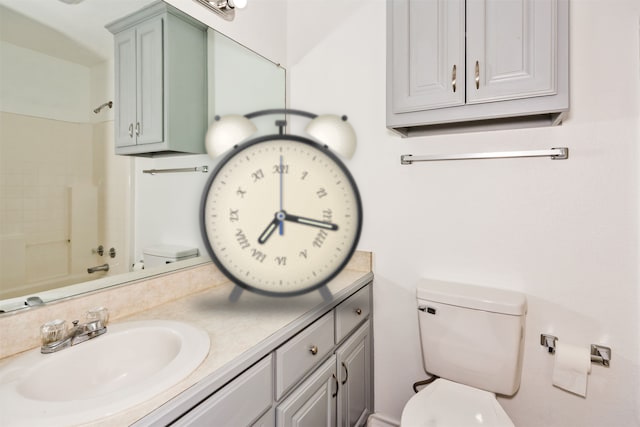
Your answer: 7.17.00
